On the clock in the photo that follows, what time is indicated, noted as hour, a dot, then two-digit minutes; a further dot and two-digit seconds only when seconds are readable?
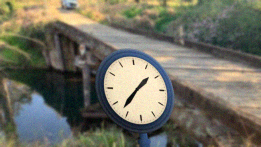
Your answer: 1.37
